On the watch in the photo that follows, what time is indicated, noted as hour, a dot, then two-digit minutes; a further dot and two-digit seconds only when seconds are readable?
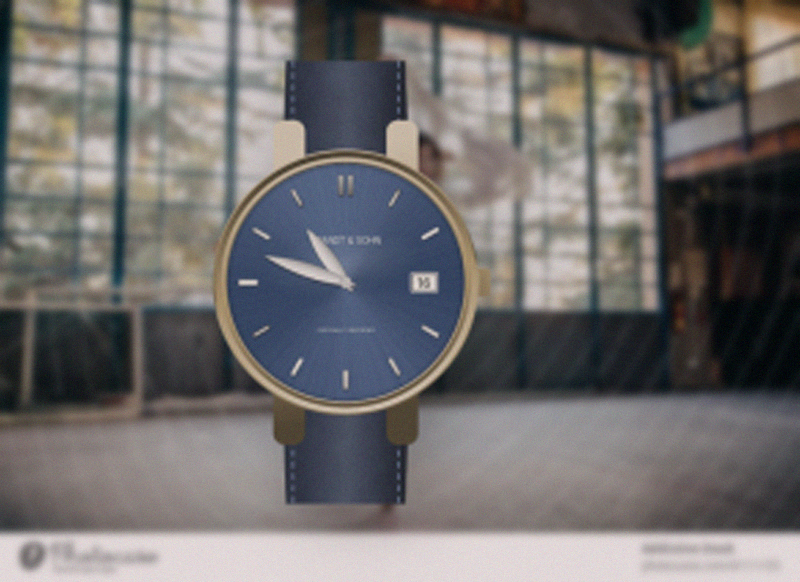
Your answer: 10.48
